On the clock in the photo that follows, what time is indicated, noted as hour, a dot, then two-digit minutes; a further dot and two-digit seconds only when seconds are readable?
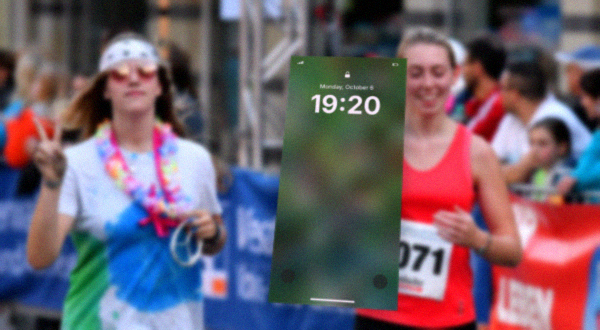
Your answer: 19.20
